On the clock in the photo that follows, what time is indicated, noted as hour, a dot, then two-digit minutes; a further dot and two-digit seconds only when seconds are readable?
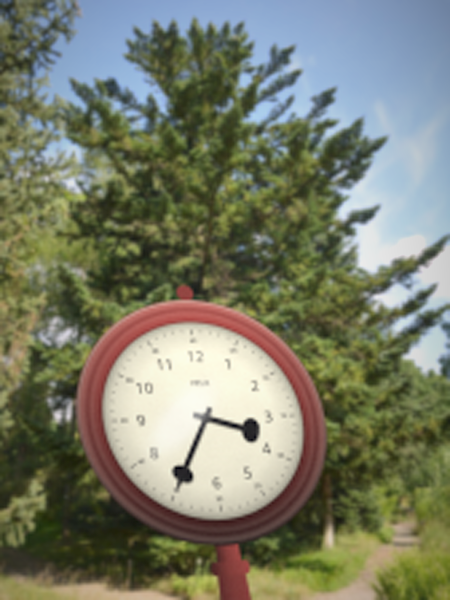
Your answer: 3.35
